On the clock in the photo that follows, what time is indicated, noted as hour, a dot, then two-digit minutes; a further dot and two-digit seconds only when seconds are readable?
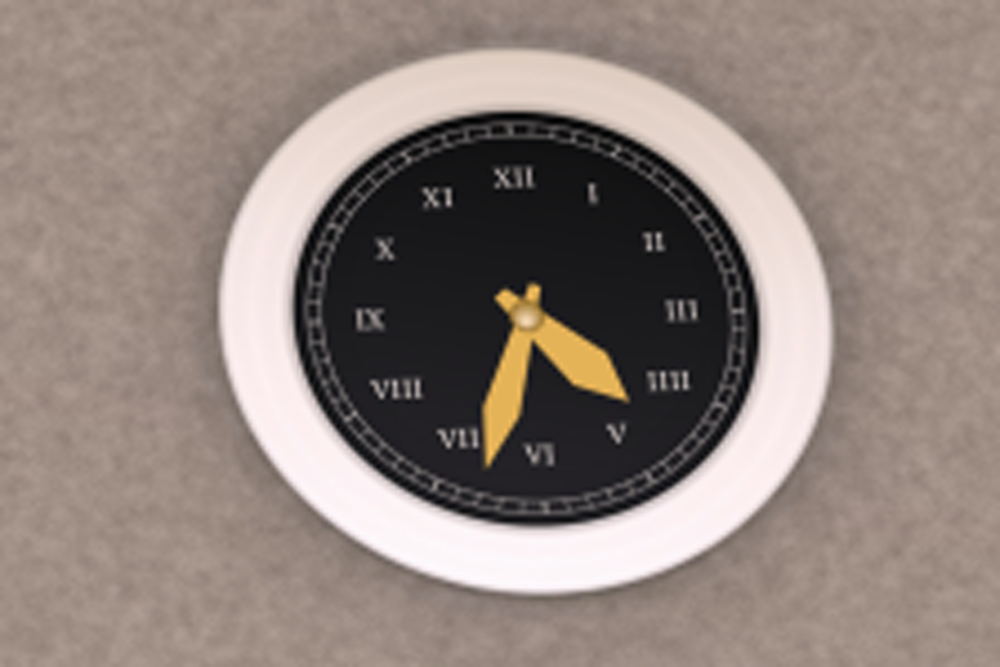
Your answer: 4.33
